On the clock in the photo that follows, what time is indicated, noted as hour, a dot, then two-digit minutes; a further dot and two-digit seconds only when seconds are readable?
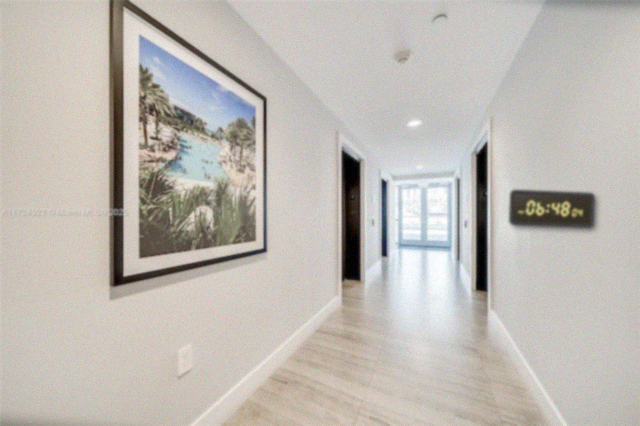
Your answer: 6.48
